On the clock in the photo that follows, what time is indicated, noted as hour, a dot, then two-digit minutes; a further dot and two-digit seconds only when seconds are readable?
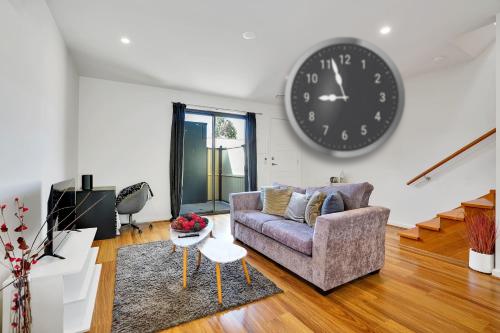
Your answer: 8.57
